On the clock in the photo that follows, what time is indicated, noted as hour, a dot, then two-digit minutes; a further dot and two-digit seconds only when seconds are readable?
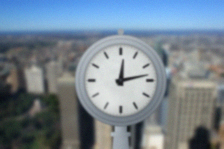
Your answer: 12.13
